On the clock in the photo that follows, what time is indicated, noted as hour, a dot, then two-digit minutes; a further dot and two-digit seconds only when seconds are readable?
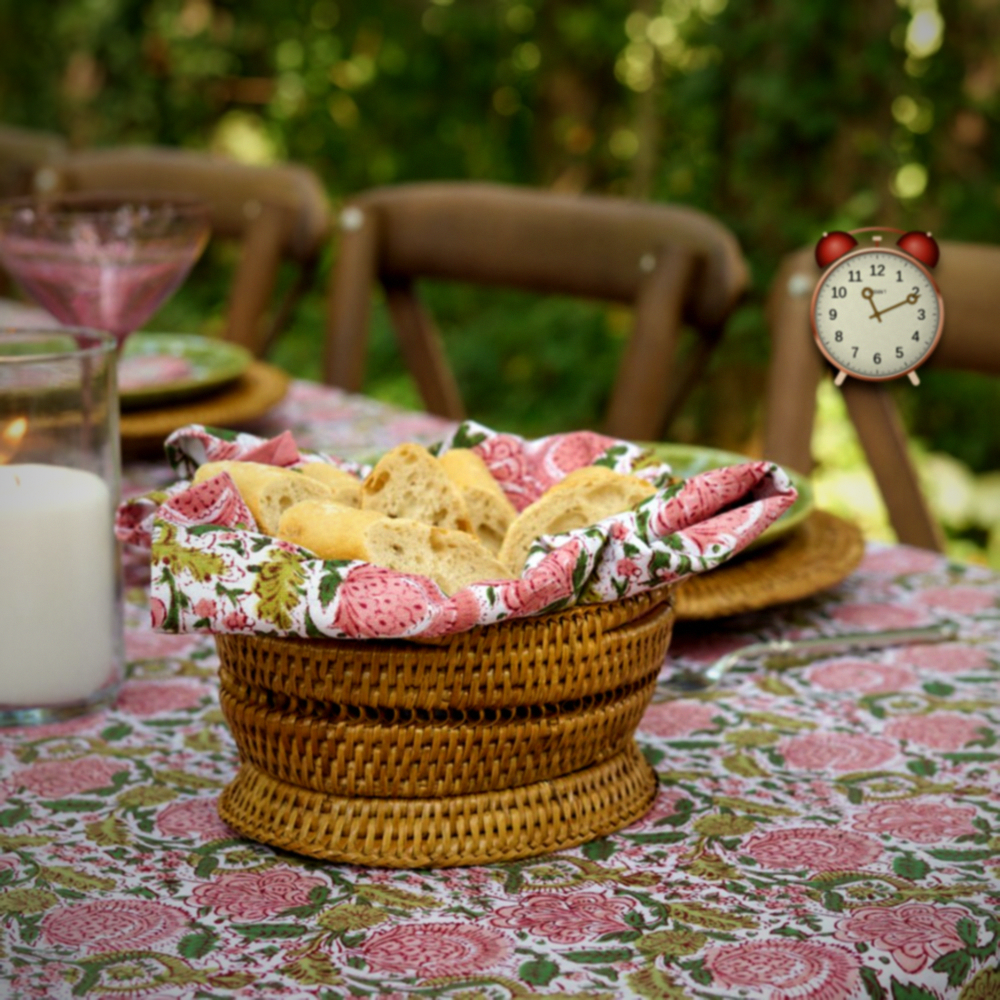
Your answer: 11.11
